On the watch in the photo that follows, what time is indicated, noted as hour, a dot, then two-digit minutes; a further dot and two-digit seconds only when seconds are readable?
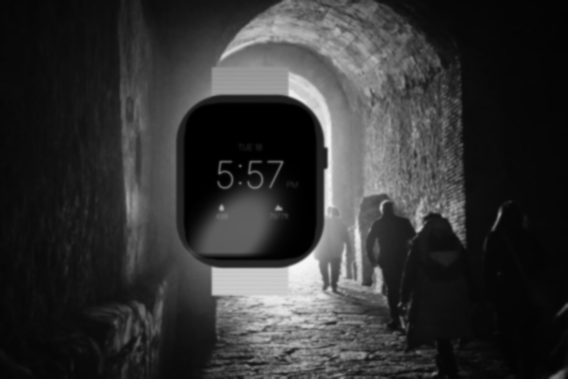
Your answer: 5.57
